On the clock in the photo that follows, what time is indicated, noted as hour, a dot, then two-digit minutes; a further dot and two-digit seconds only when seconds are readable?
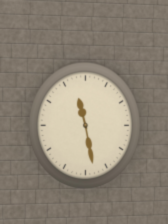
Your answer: 11.28
